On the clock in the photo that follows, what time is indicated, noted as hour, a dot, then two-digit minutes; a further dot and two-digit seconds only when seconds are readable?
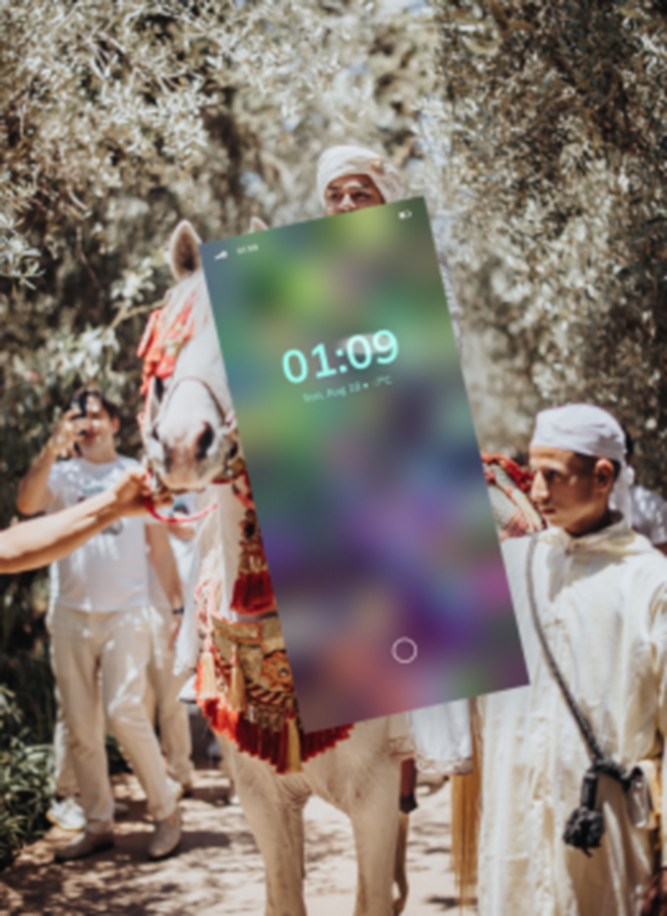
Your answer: 1.09
